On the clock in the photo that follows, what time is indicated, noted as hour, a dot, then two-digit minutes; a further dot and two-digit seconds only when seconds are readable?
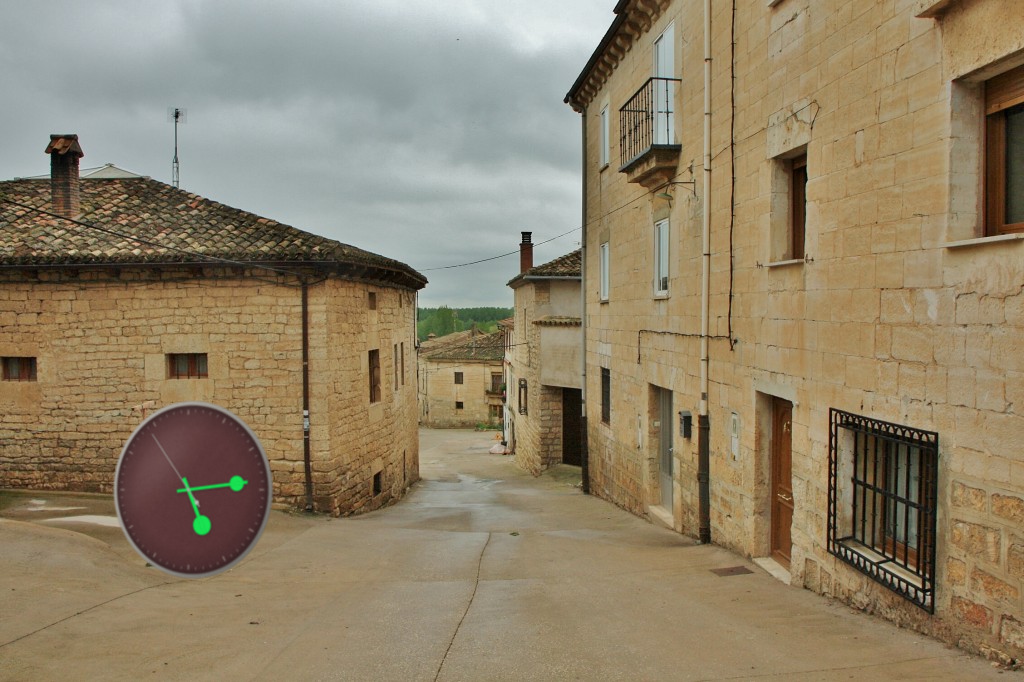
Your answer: 5.13.54
